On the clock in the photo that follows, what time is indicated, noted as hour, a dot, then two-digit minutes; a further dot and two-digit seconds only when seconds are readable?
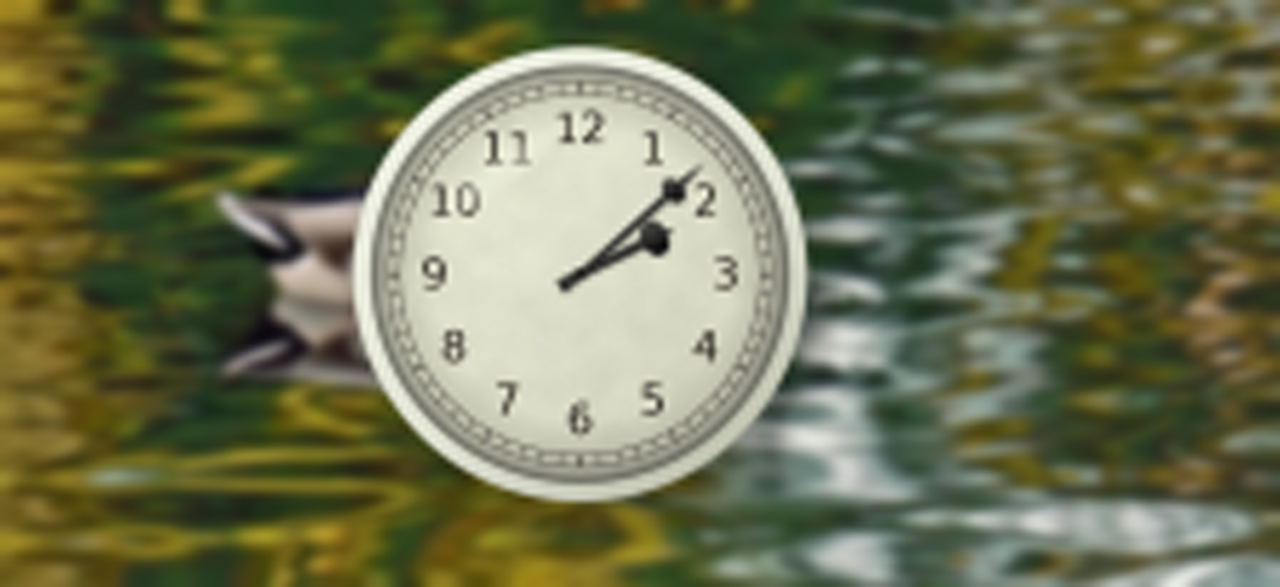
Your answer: 2.08
